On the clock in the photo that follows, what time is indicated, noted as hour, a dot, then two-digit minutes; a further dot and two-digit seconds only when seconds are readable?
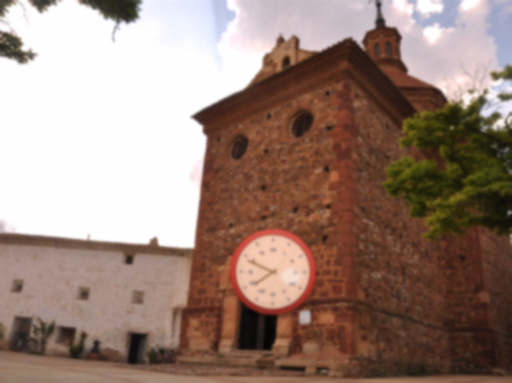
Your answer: 7.49
